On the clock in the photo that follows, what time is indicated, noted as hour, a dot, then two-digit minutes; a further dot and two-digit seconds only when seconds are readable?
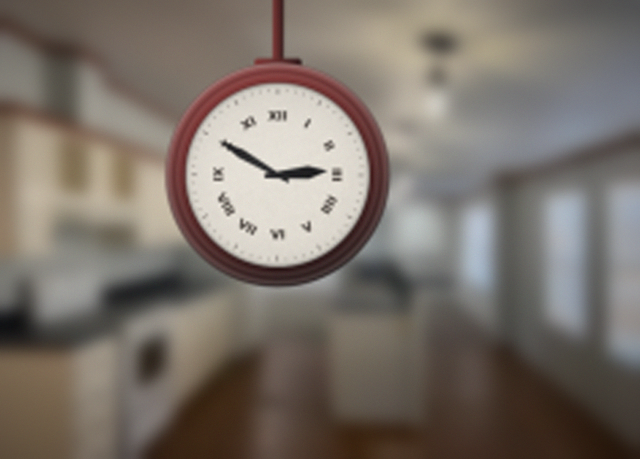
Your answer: 2.50
